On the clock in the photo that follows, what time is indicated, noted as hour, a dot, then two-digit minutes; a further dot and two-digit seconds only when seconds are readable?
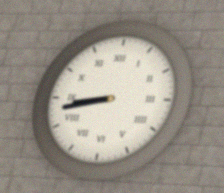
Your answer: 8.43
